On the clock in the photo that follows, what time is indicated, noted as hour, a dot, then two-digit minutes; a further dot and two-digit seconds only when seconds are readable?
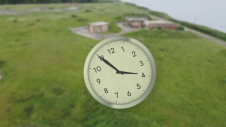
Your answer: 3.55
